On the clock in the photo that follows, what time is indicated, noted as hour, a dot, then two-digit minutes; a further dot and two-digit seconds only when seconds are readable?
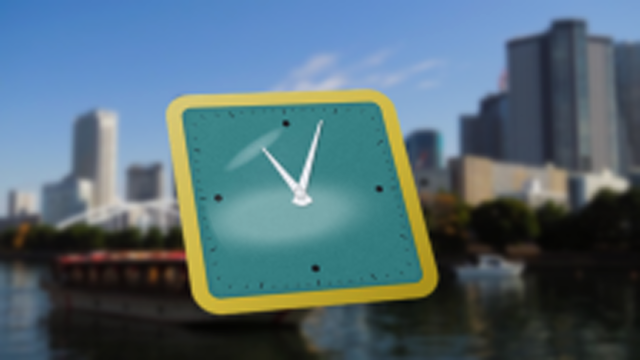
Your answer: 11.04
